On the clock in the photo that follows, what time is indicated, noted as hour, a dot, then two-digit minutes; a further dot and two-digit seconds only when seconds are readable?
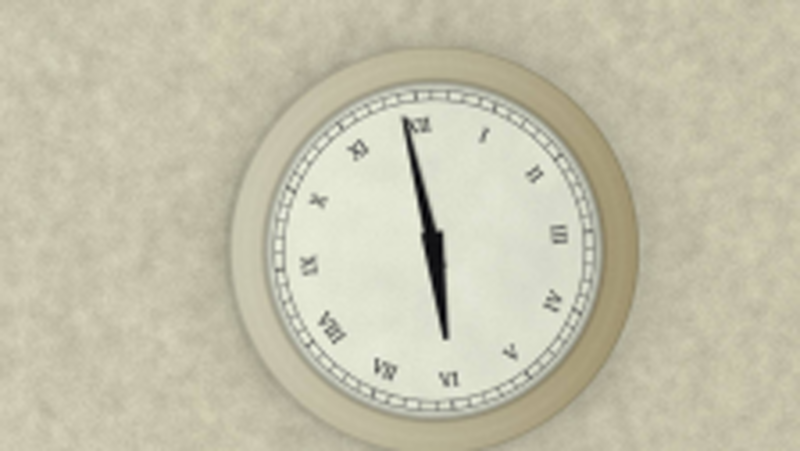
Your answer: 5.59
